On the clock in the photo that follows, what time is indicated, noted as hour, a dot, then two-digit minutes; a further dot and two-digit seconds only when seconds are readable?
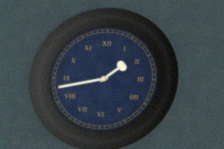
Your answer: 1.43
